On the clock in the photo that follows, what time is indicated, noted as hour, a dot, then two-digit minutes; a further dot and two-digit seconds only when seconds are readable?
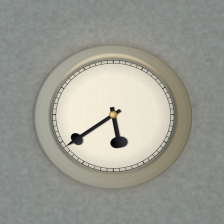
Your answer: 5.39
